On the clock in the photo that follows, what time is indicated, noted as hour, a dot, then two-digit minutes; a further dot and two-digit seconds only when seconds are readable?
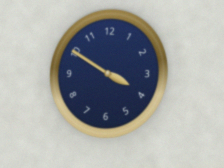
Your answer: 3.50
